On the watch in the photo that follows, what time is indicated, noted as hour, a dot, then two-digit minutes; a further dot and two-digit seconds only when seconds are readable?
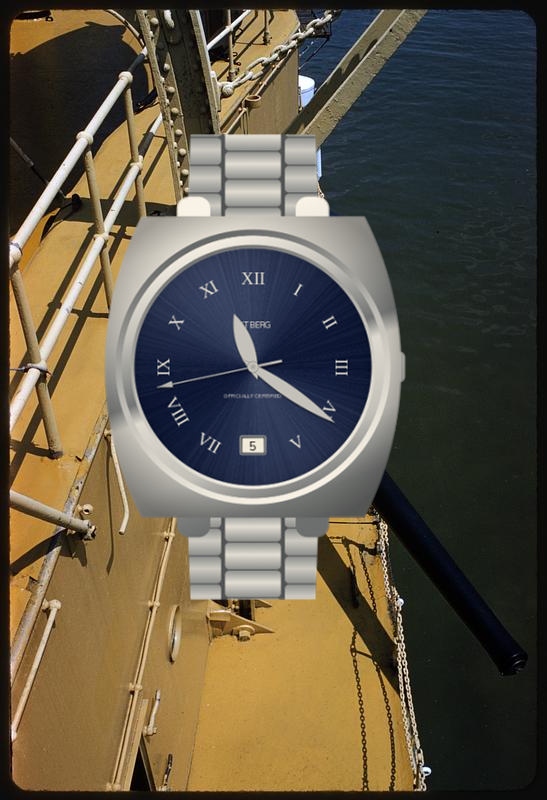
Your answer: 11.20.43
